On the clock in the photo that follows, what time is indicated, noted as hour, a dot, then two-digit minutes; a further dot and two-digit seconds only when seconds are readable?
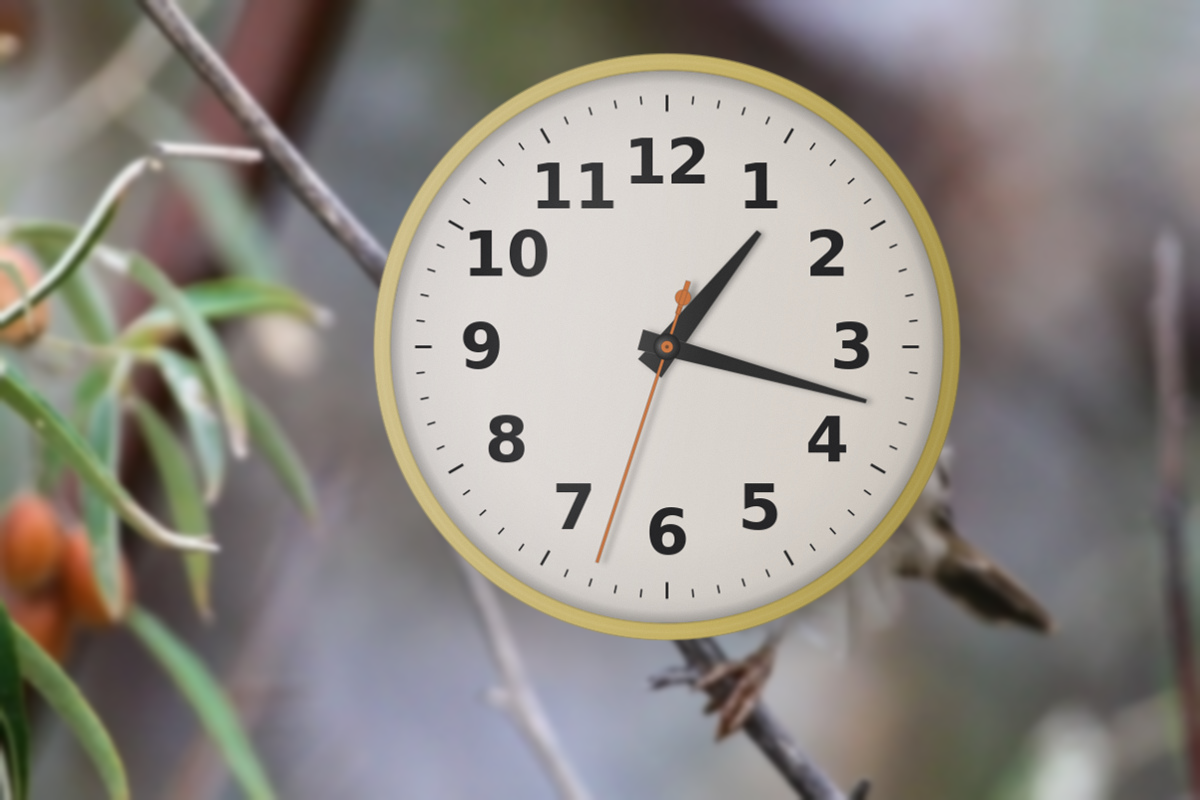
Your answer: 1.17.33
